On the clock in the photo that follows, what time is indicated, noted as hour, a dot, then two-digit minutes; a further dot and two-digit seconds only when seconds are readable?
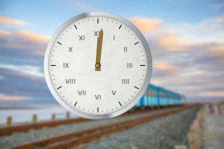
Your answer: 12.01
